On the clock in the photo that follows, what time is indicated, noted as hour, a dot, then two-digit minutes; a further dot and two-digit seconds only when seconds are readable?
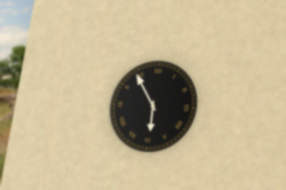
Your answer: 5.54
